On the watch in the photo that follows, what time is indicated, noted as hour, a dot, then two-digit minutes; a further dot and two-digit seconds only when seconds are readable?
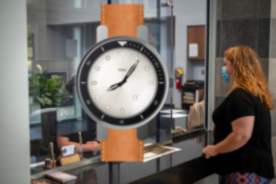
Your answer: 8.06
